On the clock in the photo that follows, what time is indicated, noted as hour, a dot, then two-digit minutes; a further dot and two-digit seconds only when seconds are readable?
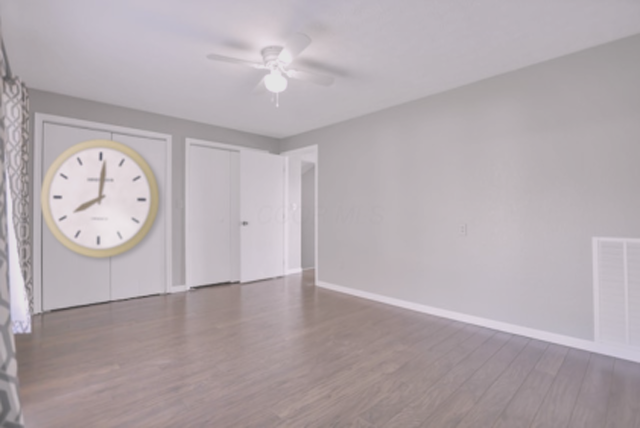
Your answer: 8.01
